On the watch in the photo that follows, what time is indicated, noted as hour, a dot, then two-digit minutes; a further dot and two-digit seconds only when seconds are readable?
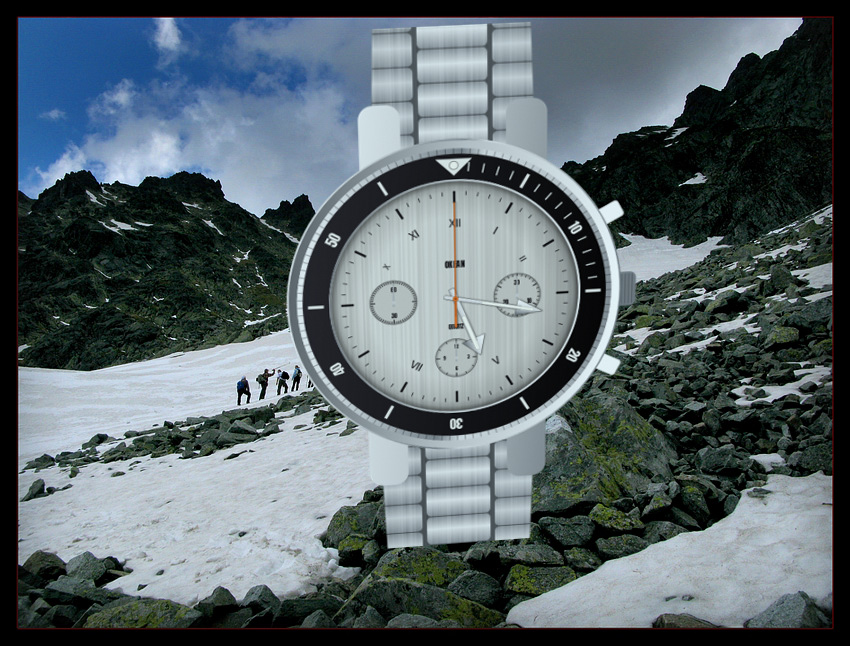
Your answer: 5.17
